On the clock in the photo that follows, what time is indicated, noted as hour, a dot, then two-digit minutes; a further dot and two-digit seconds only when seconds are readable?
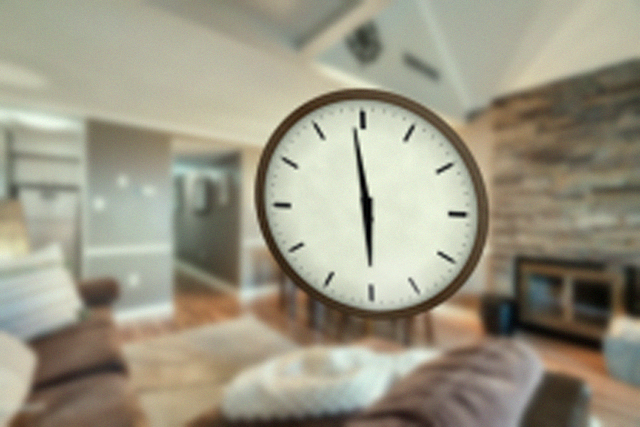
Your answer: 5.59
